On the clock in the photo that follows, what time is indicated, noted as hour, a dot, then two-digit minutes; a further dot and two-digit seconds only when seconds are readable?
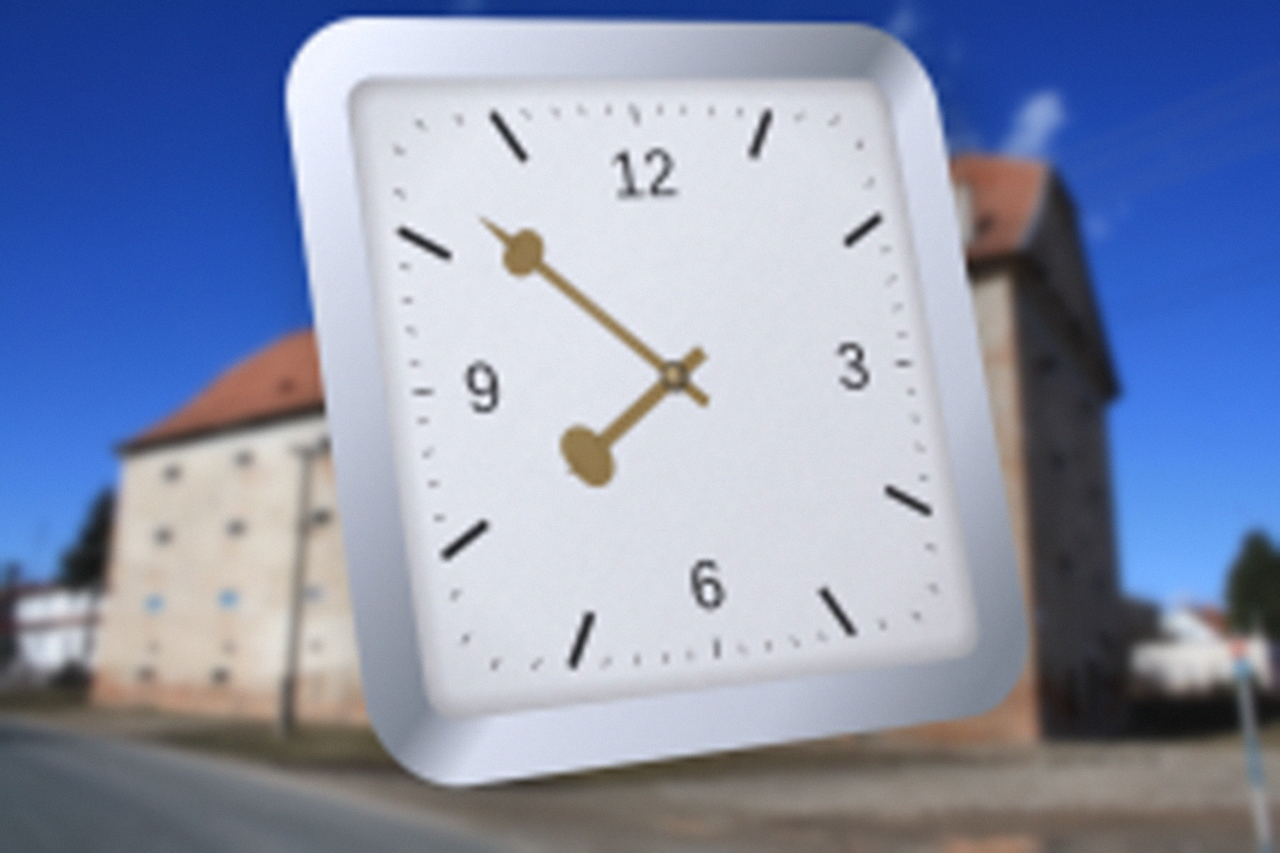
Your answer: 7.52
